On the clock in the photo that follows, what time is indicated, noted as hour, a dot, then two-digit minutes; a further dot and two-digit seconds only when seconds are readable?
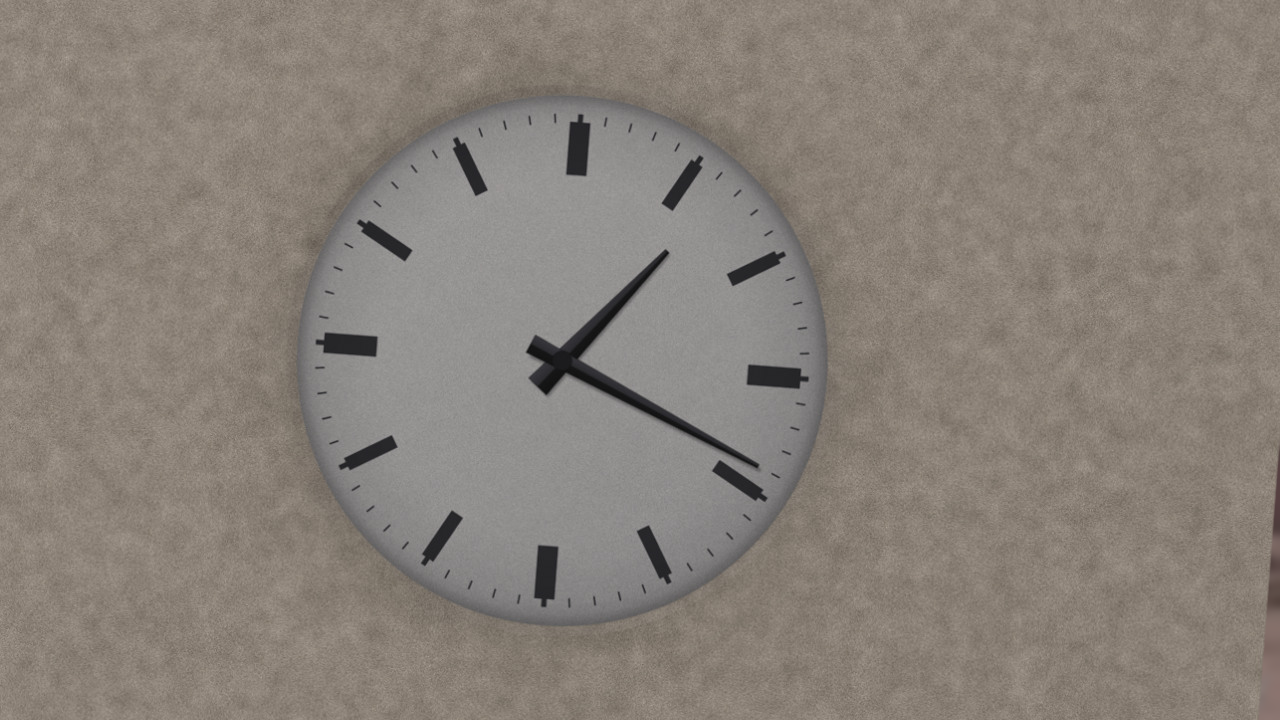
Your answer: 1.19
